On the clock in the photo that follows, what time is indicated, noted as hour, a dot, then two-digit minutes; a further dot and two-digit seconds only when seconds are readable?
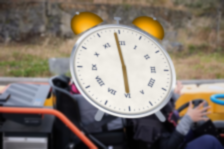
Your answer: 5.59
